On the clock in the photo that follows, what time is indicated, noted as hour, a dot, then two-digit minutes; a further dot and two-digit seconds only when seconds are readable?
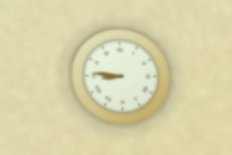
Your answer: 8.46
